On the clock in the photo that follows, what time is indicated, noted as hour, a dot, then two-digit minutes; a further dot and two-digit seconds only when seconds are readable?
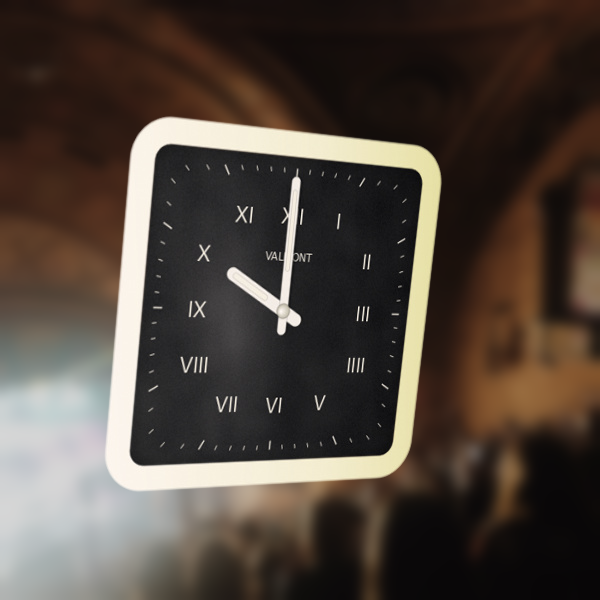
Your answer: 10.00
